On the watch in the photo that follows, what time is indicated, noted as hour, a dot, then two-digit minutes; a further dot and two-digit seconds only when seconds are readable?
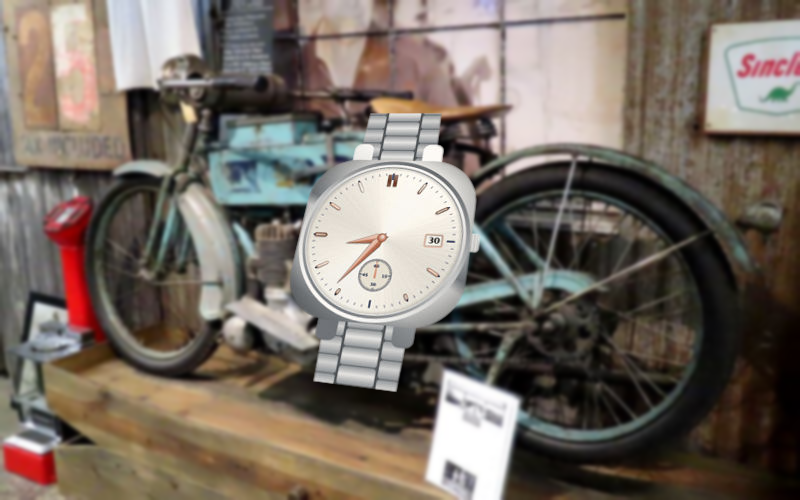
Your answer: 8.36
